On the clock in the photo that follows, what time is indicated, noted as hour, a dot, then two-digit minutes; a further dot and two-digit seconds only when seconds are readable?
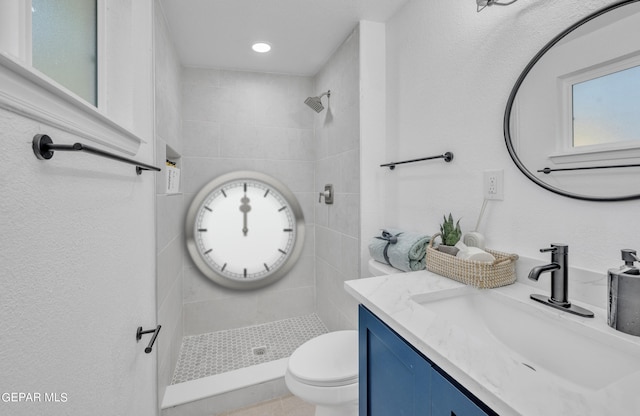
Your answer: 12.00
